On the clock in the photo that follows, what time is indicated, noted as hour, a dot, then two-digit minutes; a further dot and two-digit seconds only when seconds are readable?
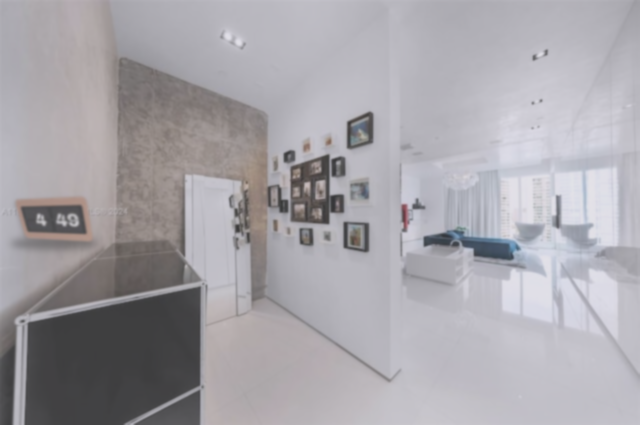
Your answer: 4.49
